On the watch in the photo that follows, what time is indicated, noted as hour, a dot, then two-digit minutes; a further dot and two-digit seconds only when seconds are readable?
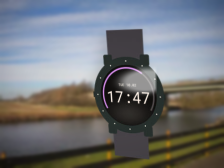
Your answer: 17.47
